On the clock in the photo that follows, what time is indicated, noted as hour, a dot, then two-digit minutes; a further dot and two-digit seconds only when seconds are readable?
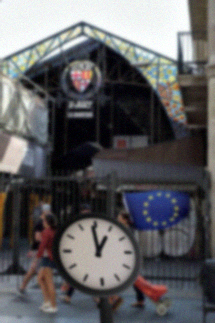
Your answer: 12.59
